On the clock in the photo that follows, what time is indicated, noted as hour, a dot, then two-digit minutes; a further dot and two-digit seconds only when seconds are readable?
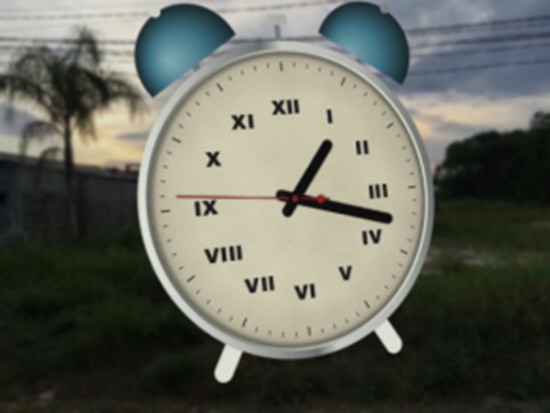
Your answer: 1.17.46
